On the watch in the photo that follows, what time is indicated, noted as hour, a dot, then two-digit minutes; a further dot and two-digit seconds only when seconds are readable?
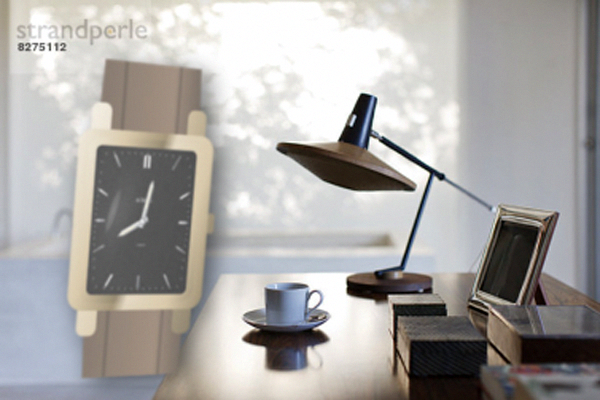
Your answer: 8.02
